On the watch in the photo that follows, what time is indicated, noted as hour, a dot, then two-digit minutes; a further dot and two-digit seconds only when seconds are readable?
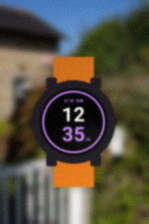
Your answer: 12.35
